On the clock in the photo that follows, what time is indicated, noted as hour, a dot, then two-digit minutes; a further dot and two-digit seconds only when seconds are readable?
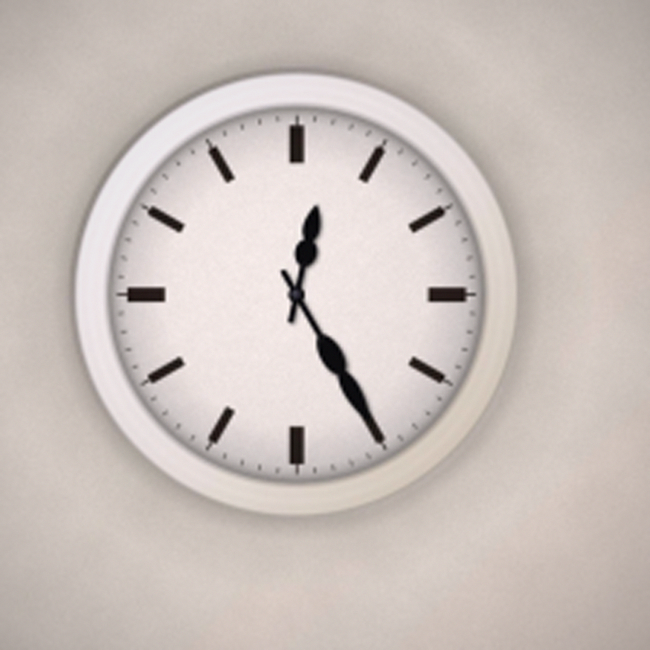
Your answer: 12.25
